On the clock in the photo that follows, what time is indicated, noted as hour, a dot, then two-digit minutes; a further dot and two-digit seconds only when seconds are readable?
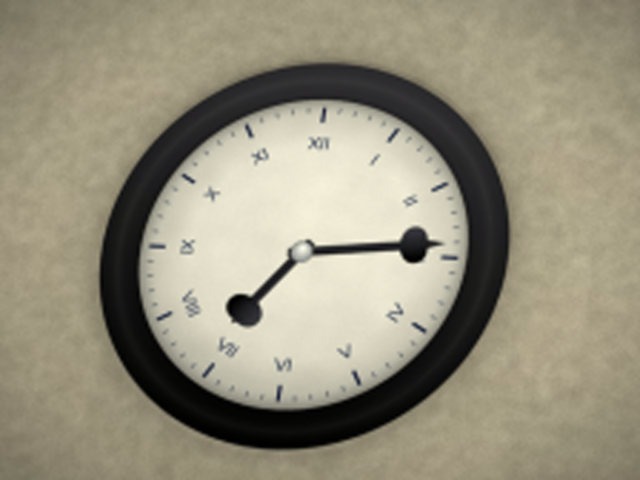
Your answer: 7.14
